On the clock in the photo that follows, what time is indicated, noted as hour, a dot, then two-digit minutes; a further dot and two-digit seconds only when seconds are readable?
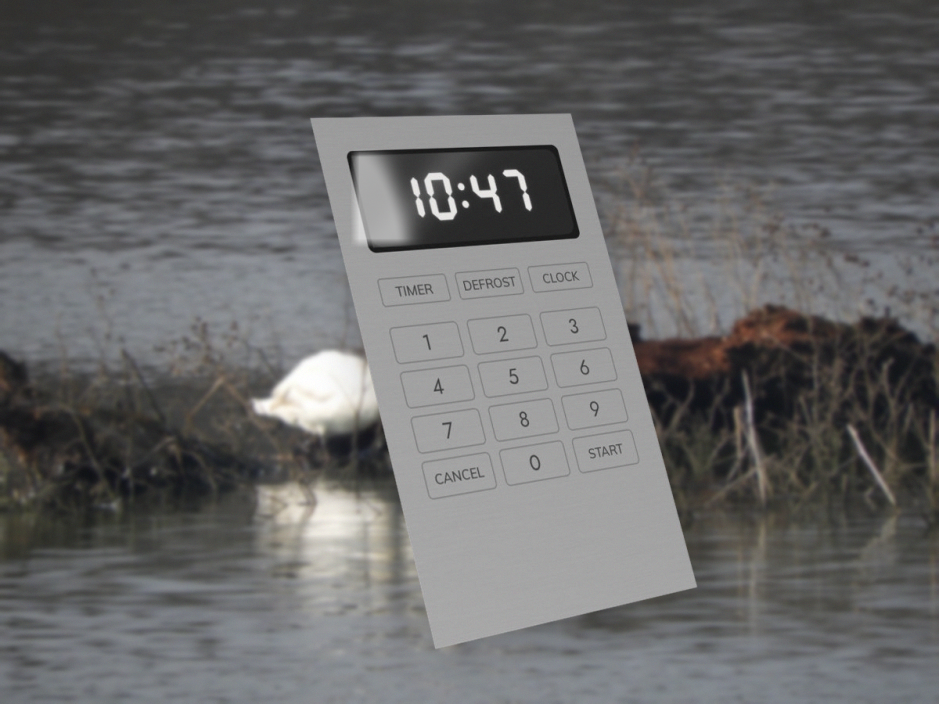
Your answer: 10.47
